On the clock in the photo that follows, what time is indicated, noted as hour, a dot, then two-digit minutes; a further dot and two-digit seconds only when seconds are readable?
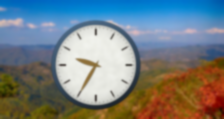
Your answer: 9.35
